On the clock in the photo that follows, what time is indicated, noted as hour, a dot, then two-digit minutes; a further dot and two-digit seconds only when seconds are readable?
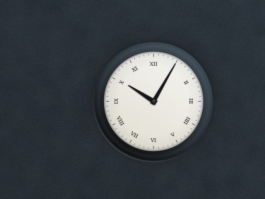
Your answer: 10.05
